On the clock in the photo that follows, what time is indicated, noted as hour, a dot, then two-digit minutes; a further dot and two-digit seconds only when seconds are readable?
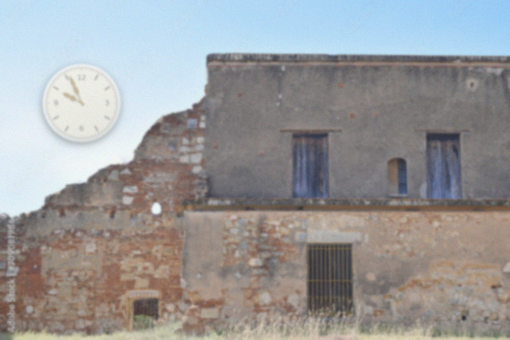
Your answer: 9.56
